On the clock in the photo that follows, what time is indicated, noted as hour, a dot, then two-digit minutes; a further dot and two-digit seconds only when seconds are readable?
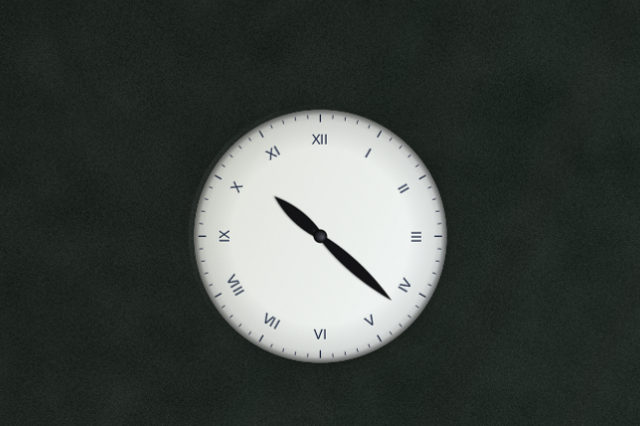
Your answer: 10.22
